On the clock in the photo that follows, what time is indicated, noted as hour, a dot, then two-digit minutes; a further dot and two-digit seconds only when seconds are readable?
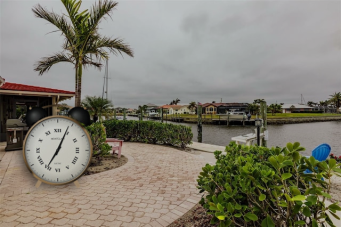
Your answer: 7.04
